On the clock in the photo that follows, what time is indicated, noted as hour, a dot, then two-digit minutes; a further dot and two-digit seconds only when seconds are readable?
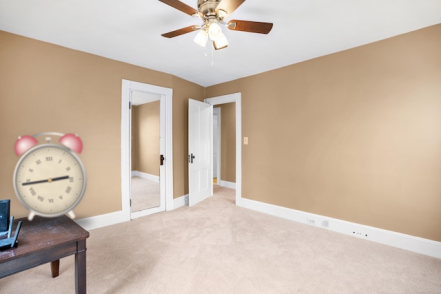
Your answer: 2.44
